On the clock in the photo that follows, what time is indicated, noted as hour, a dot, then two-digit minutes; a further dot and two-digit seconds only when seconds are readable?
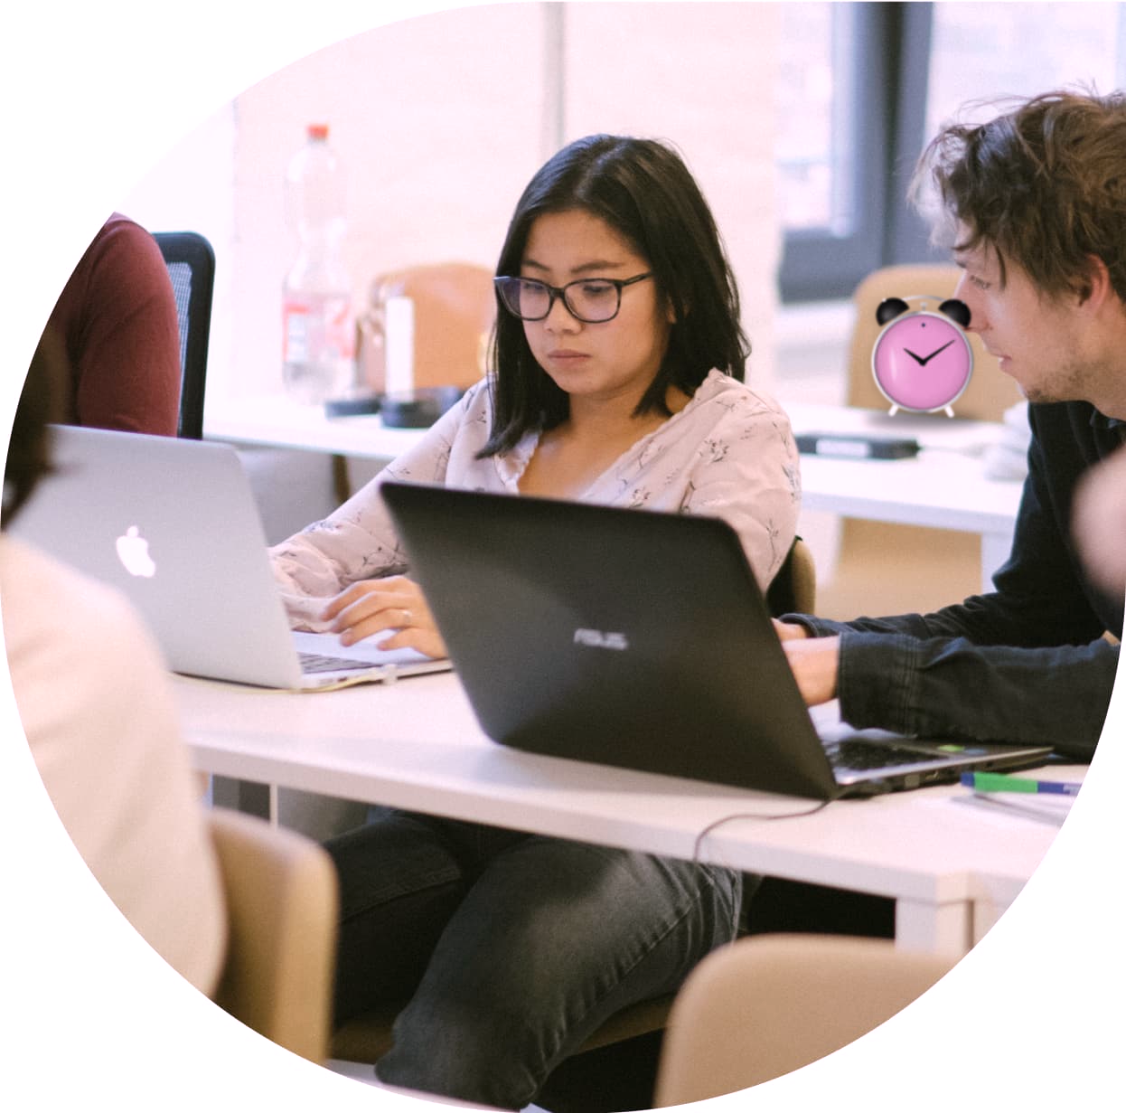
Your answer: 10.09
